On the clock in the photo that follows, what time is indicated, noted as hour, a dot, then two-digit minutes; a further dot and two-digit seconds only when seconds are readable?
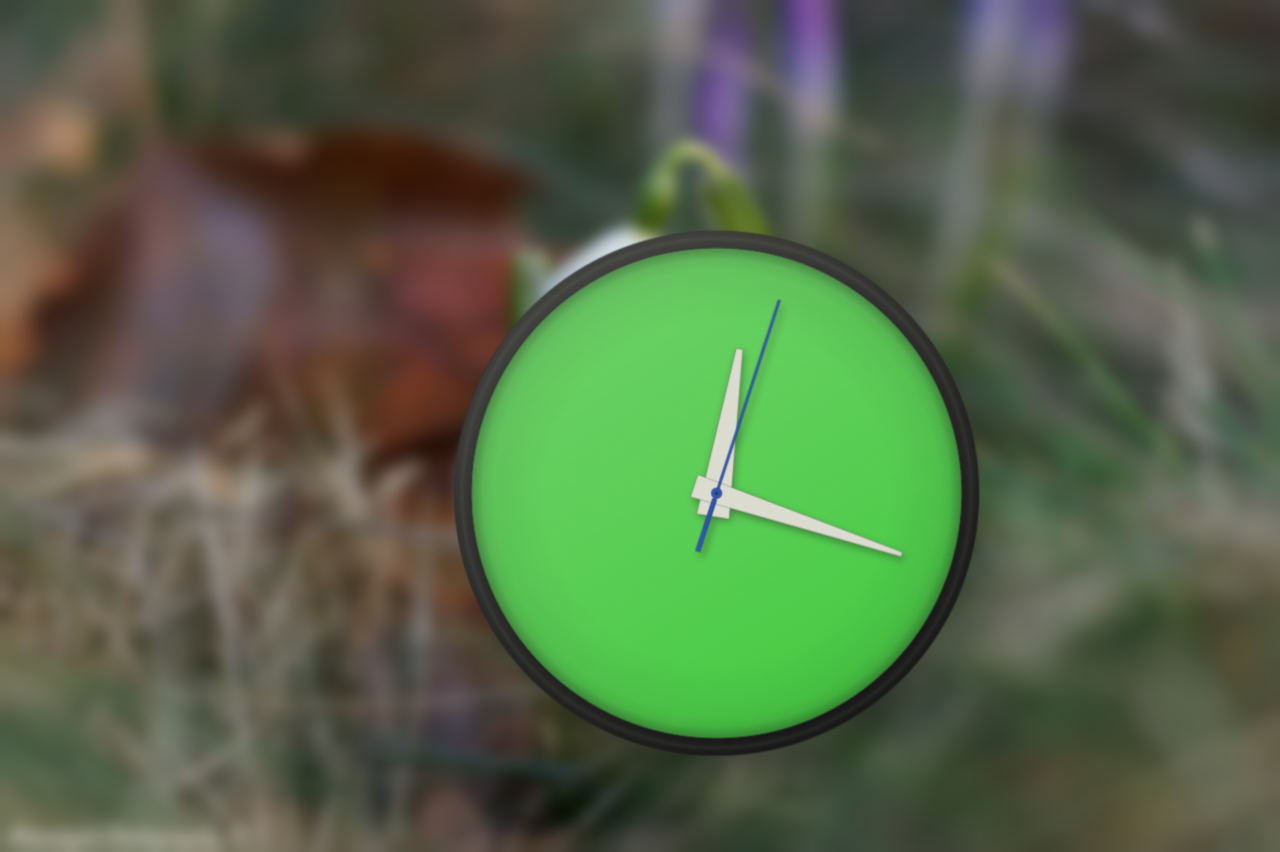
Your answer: 12.18.03
